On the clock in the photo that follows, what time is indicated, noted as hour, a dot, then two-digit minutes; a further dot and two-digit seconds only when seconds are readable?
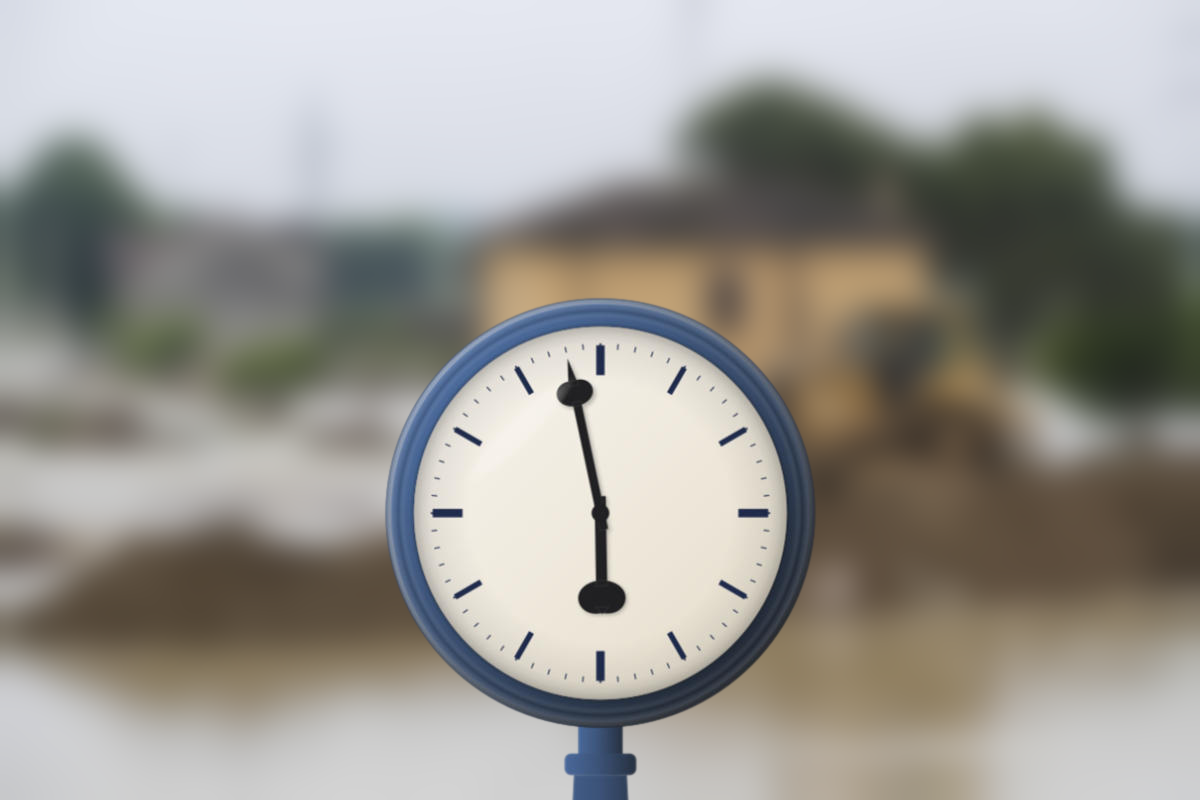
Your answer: 5.58
